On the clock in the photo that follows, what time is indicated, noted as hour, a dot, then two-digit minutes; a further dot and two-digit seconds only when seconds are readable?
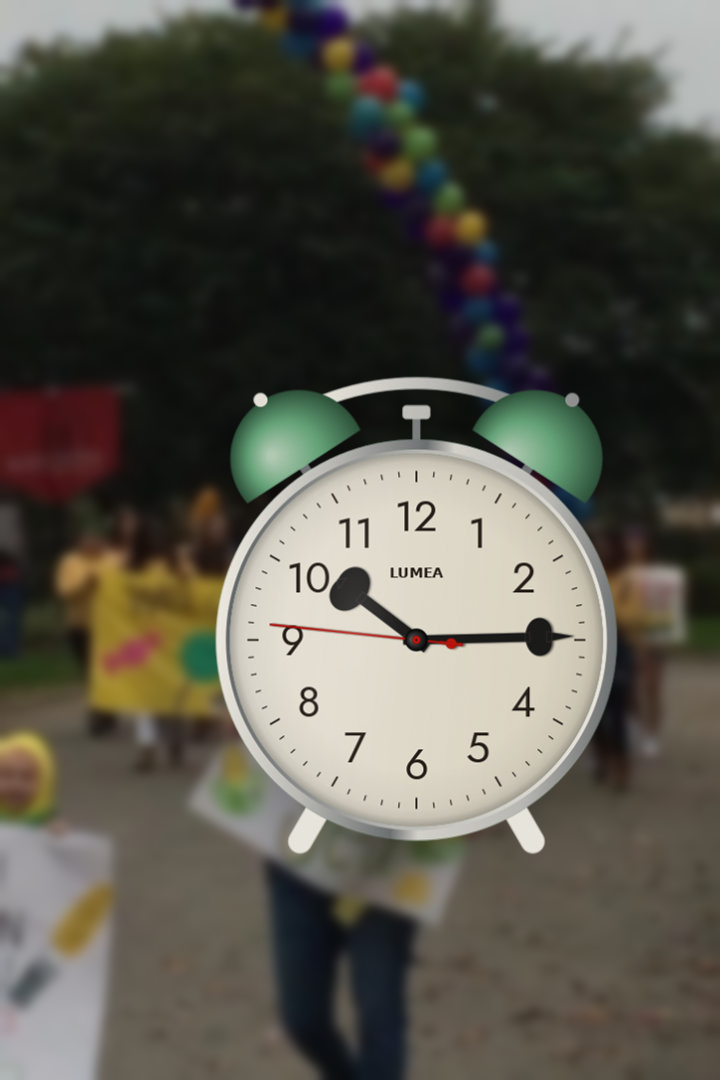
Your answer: 10.14.46
